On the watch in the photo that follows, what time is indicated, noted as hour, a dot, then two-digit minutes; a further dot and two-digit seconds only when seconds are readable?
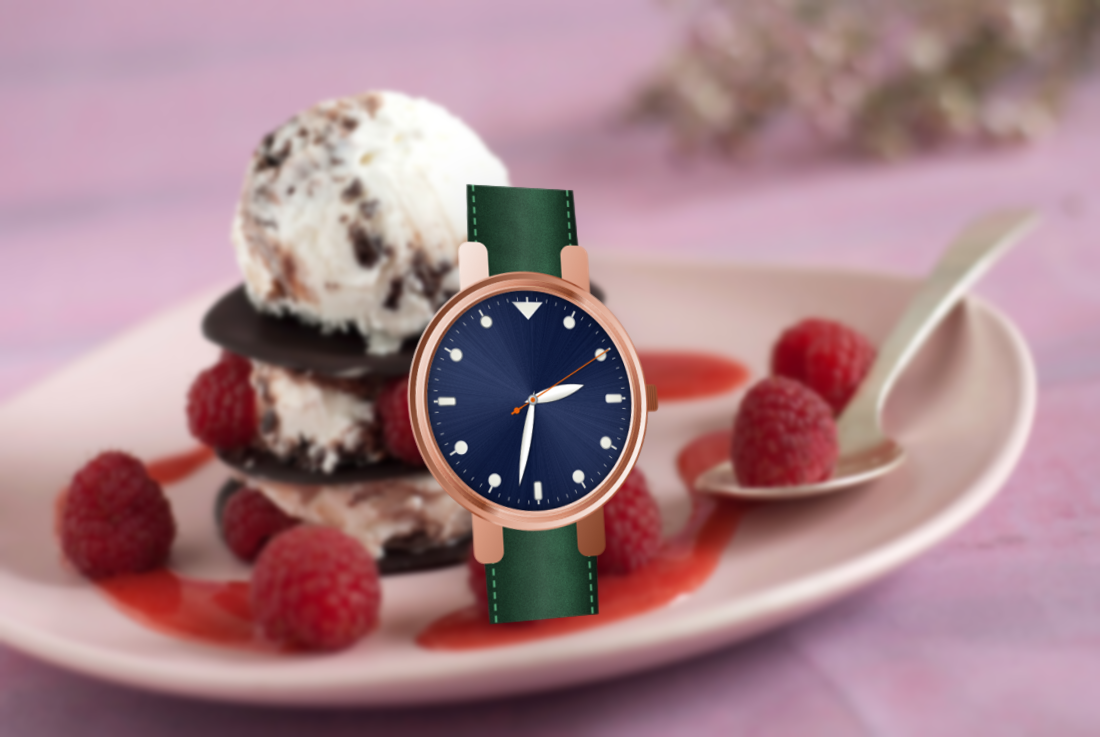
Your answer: 2.32.10
